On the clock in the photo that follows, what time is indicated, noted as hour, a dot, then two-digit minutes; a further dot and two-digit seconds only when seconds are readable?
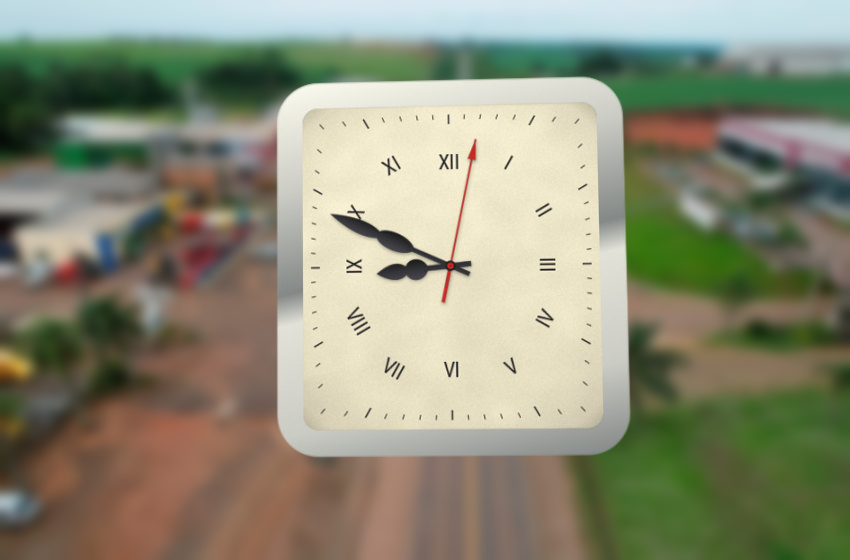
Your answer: 8.49.02
